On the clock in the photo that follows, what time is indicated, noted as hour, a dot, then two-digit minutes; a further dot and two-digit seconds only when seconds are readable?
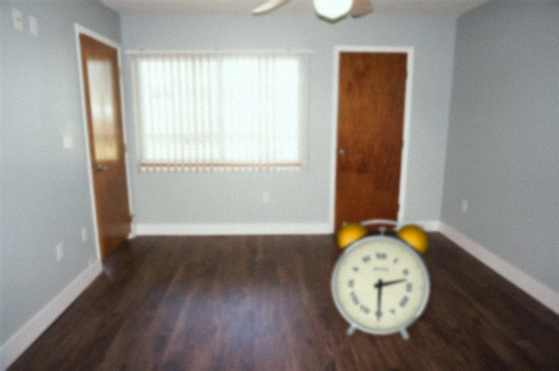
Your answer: 2.30
